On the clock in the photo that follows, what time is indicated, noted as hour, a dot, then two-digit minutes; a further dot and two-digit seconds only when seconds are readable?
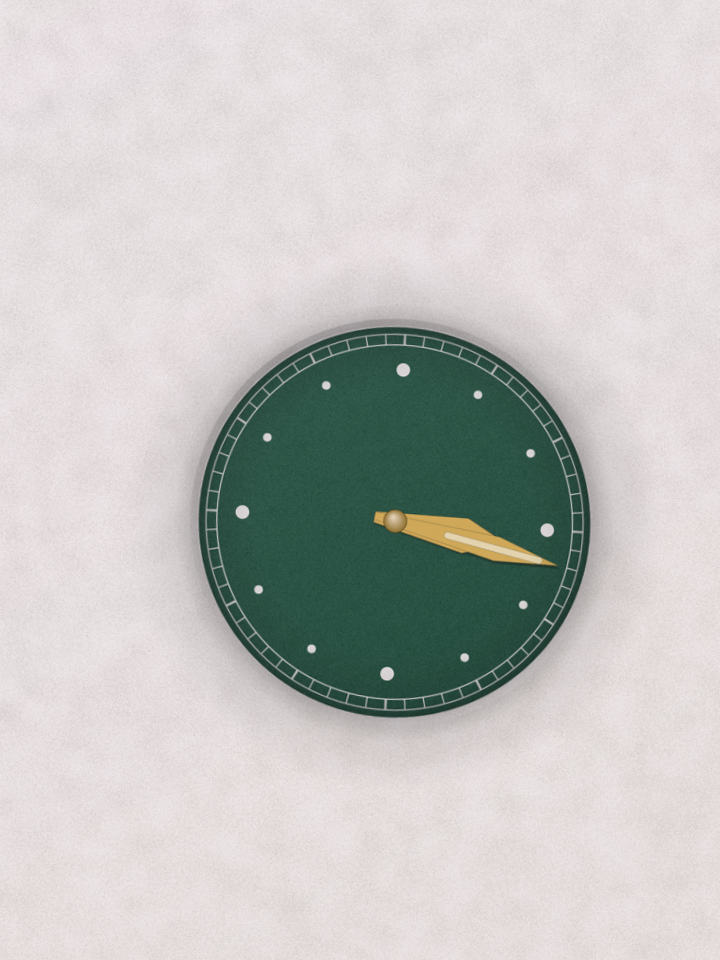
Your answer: 3.17
